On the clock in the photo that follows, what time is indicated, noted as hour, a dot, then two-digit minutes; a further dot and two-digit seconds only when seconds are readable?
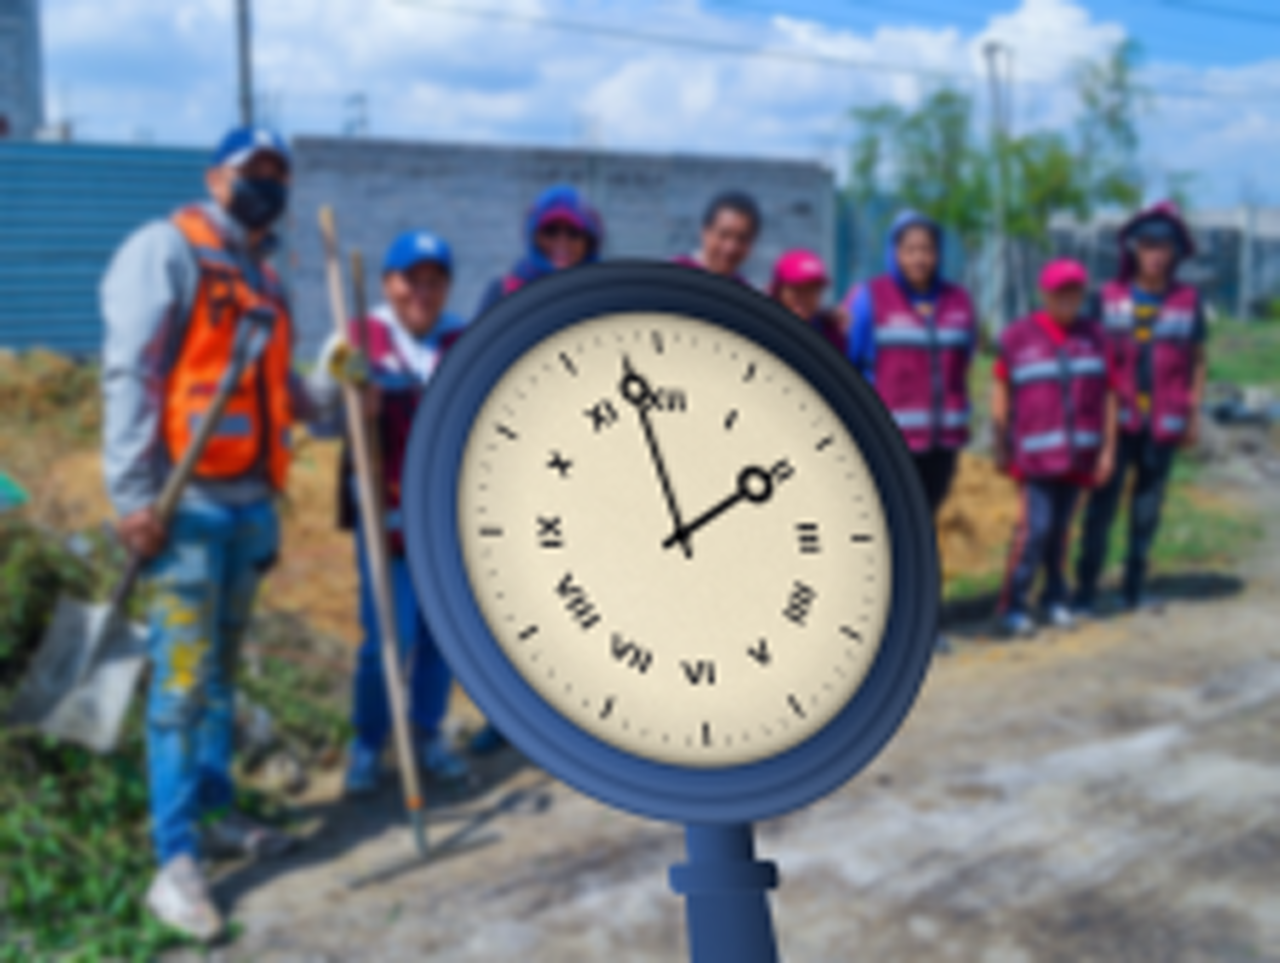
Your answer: 1.58
